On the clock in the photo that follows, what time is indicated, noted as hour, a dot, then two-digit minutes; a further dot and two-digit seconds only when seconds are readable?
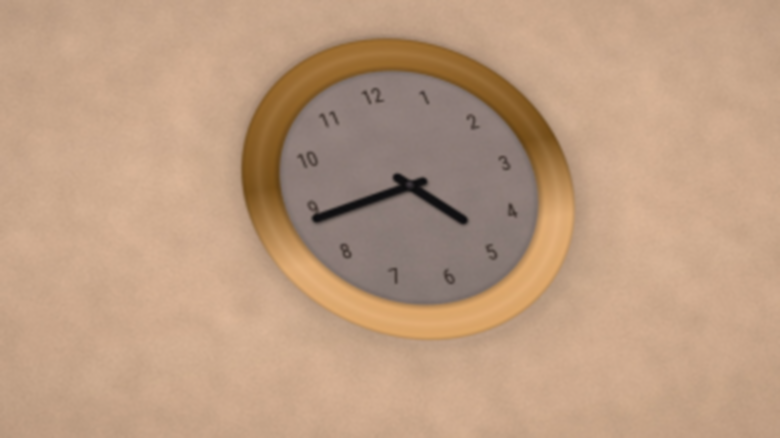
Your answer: 4.44
